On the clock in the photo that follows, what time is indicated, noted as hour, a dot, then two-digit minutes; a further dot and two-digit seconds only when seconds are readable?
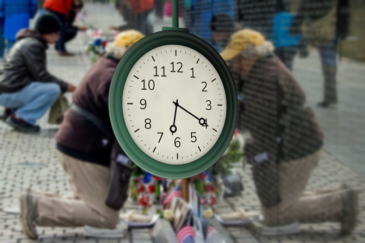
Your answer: 6.20
